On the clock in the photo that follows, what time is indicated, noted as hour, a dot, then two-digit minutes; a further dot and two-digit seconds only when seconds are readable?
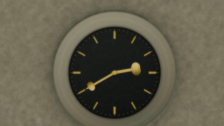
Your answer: 2.40
